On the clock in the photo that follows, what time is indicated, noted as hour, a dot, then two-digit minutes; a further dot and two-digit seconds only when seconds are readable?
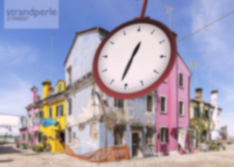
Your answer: 12.32
